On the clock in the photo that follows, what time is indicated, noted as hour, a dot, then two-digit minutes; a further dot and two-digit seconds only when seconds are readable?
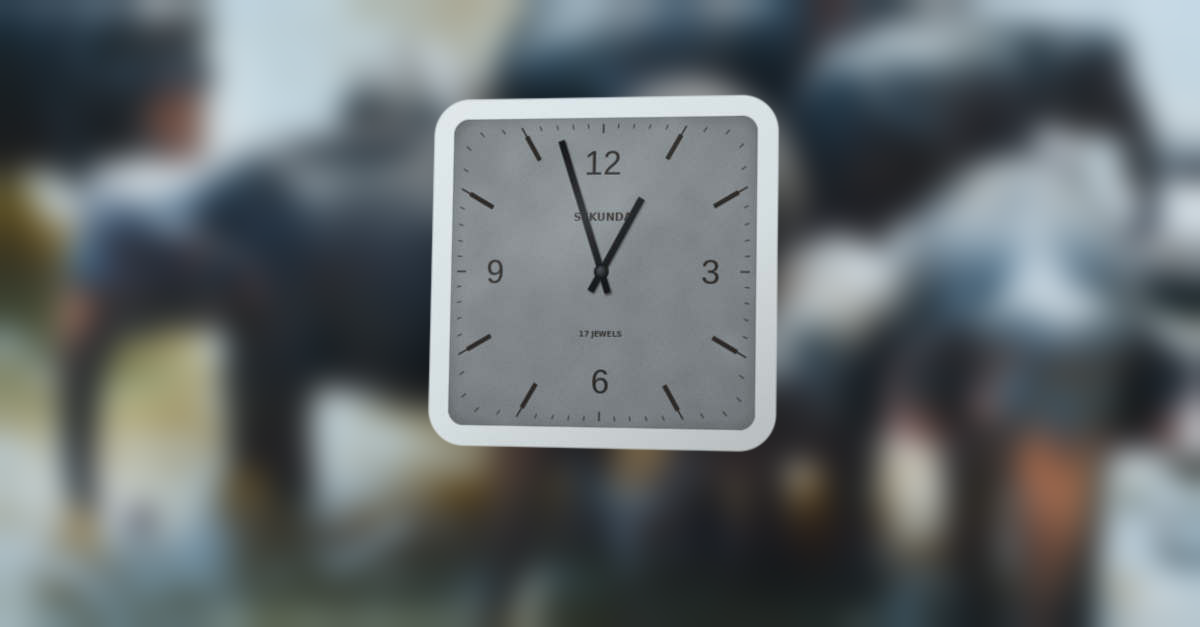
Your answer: 12.57
